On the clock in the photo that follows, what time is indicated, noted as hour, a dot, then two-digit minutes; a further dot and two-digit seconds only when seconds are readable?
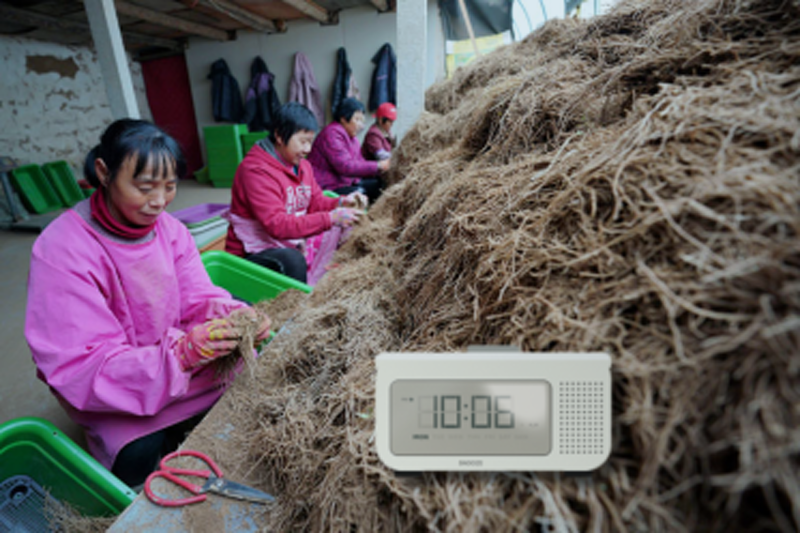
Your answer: 10.06
